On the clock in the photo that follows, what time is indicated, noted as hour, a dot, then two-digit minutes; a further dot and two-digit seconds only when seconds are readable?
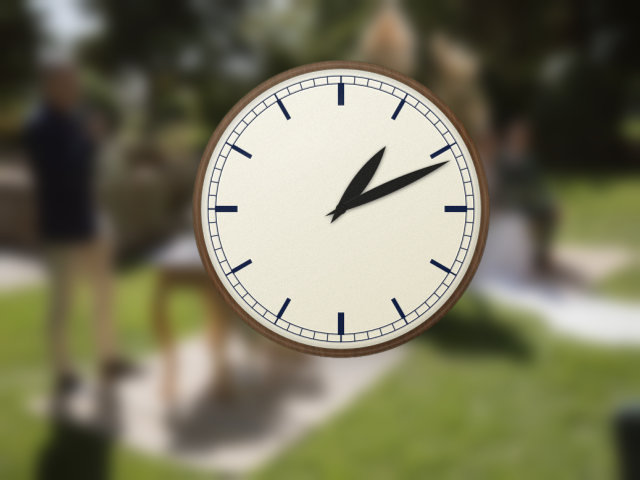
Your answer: 1.11
